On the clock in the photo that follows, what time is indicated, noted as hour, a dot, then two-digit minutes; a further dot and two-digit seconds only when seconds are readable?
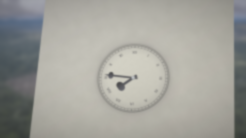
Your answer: 7.46
